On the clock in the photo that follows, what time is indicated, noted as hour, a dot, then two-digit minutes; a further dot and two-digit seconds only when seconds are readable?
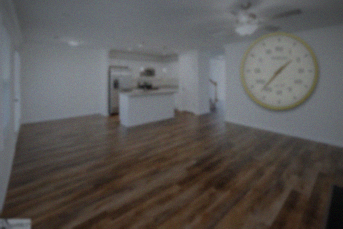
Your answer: 1.37
